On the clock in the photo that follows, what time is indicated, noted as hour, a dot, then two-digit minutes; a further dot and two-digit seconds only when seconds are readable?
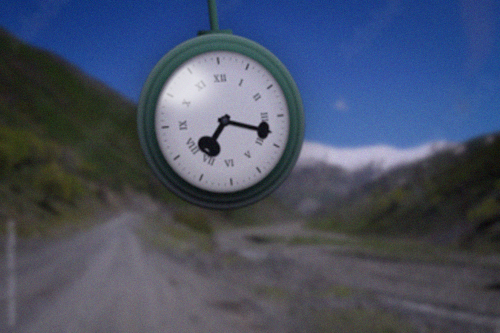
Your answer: 7.18
